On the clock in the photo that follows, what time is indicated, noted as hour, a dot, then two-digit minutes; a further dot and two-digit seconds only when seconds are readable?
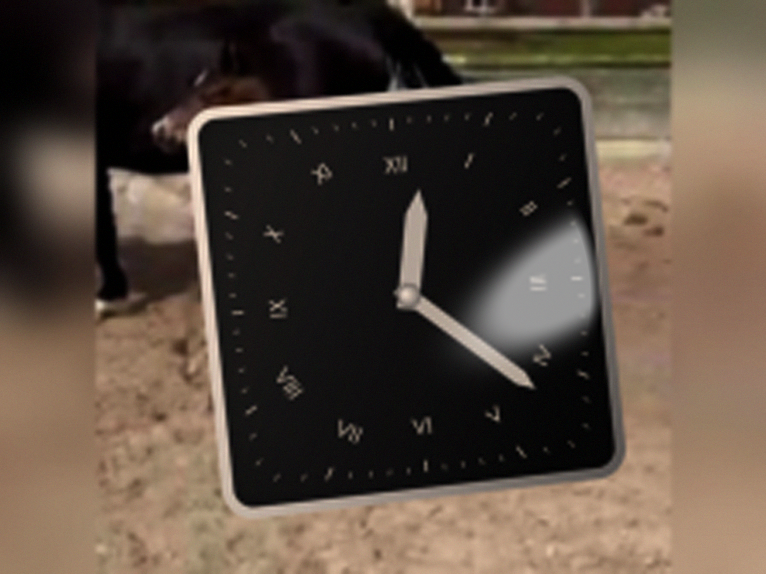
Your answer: 12.22
